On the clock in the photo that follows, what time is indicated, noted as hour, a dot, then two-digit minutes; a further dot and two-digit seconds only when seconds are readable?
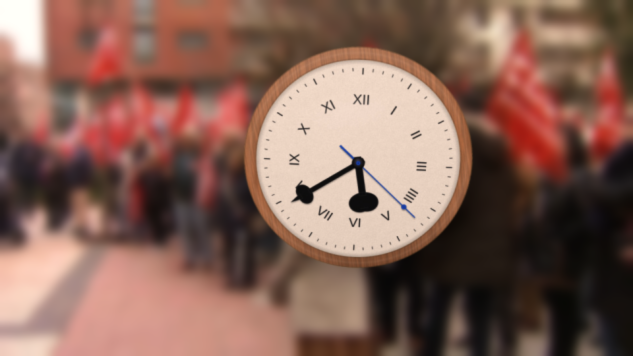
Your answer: 5.39.22
